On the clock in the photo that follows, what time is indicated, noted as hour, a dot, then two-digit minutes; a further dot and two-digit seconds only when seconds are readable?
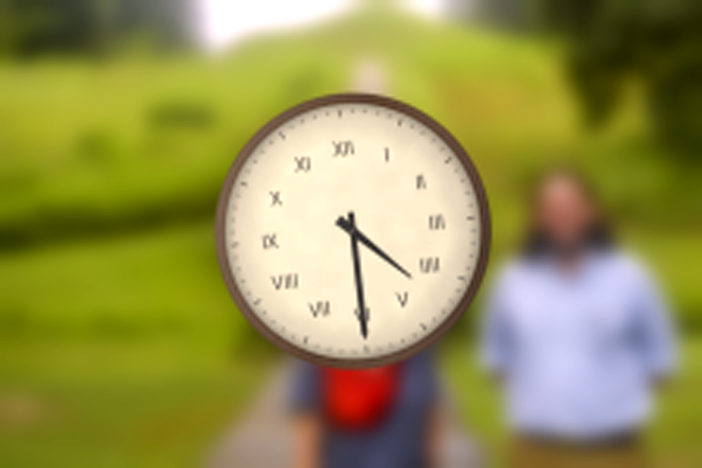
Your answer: 4.30
